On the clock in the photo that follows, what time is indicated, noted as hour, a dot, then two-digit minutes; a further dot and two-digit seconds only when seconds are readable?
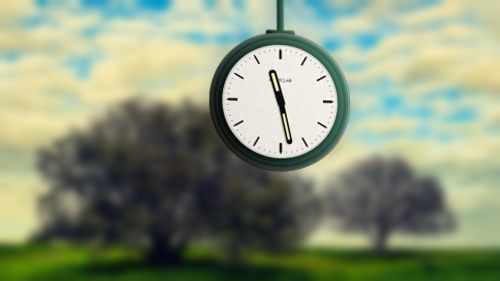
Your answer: 11.28
